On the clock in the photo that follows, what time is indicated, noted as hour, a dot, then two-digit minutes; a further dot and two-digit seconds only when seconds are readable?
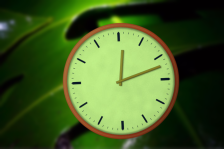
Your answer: 12.12
